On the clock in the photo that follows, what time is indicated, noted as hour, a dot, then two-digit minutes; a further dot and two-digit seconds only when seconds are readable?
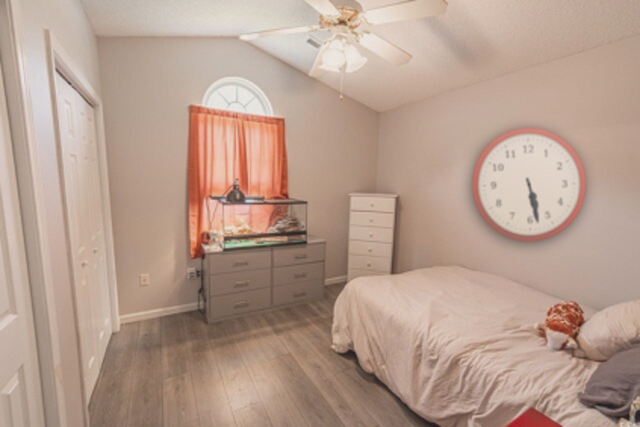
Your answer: 5.28
